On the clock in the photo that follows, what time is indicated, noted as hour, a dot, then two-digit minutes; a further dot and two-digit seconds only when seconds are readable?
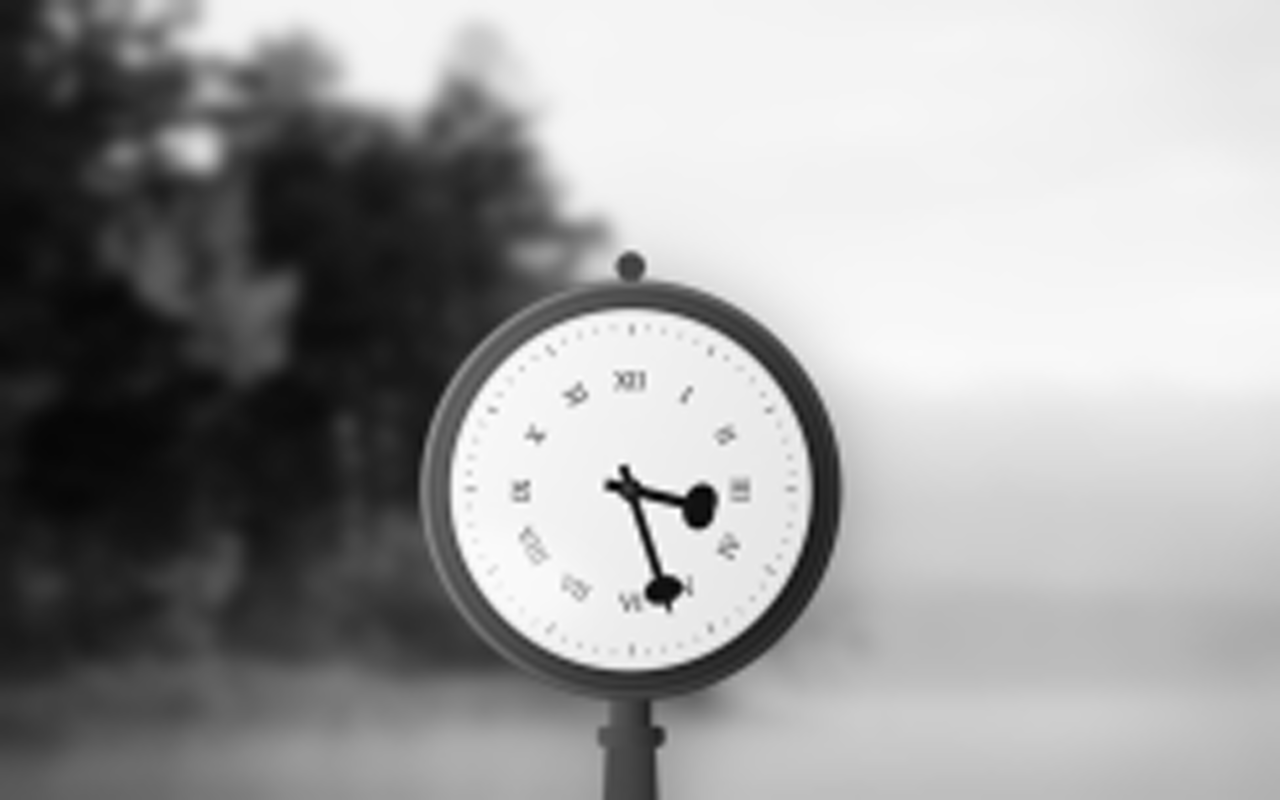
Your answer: 3.27
